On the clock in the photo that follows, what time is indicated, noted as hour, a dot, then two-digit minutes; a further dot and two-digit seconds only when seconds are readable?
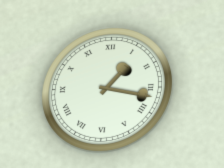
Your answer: 1.17
